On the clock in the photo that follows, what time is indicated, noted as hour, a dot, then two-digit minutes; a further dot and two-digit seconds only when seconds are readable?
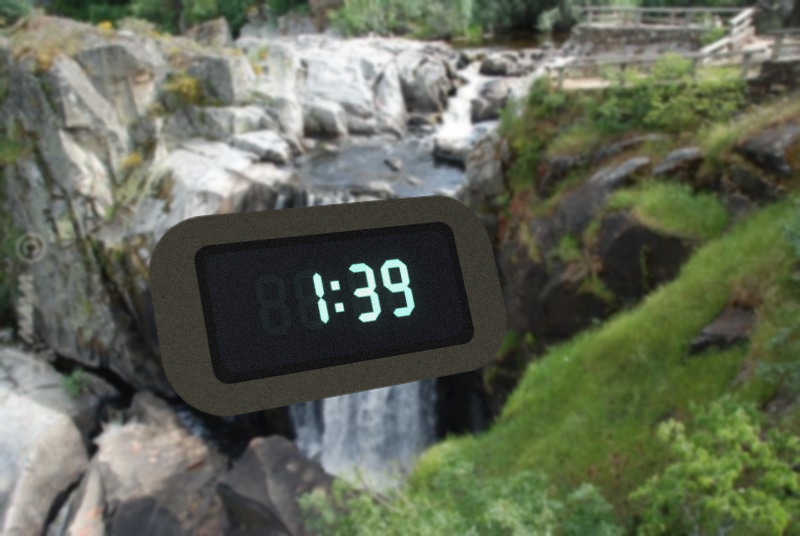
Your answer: 1.39
